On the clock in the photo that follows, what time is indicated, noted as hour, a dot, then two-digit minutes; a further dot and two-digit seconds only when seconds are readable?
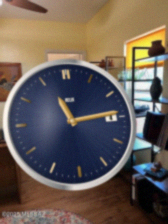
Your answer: 11.14
